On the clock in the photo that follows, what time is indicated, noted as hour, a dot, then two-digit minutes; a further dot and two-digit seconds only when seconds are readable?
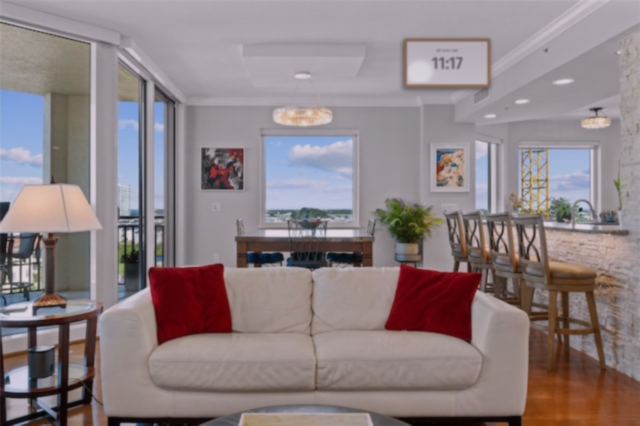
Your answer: 11.17
